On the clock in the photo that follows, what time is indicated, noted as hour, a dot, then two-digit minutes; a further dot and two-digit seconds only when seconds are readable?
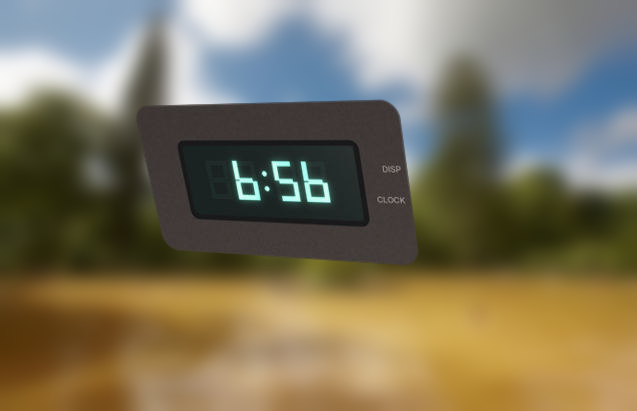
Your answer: 6.56
